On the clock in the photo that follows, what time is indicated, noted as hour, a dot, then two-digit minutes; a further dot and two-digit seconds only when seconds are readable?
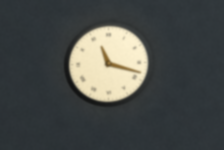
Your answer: 11.18
